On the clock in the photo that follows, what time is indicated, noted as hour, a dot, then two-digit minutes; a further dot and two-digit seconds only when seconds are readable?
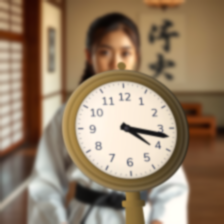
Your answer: 4.17
